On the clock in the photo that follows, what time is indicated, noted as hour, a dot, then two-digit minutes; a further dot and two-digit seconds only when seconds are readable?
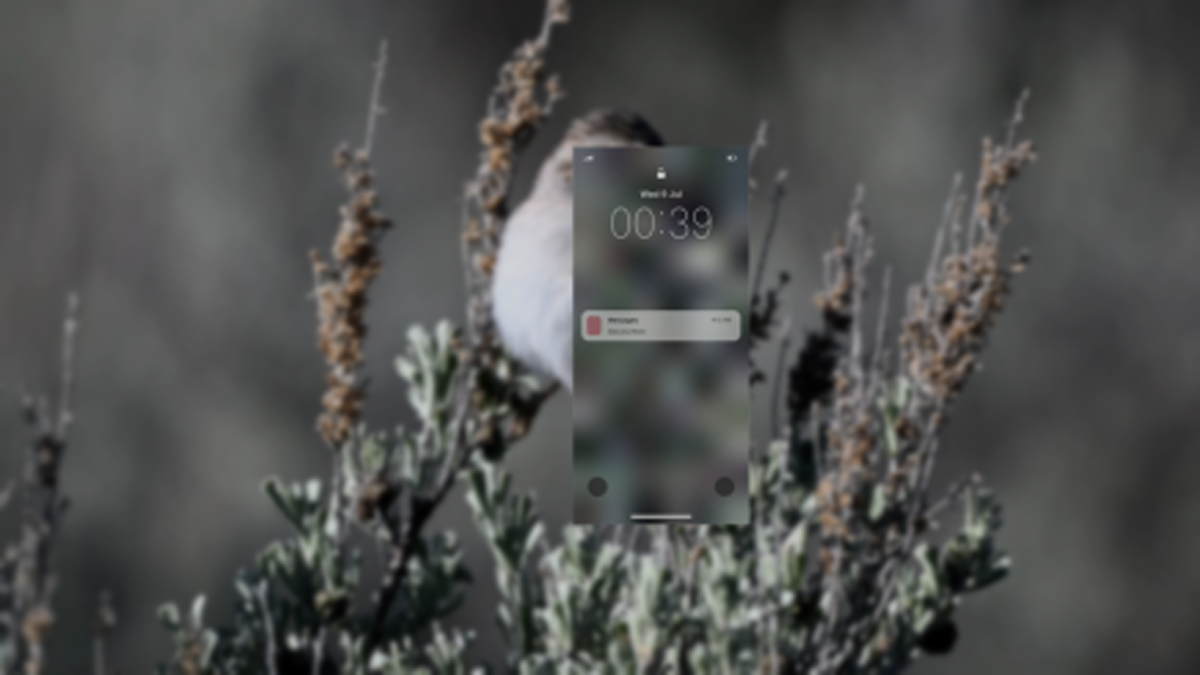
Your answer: 0.39
